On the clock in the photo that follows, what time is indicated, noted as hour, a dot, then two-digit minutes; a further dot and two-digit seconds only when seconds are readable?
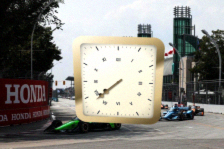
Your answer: 7.38
